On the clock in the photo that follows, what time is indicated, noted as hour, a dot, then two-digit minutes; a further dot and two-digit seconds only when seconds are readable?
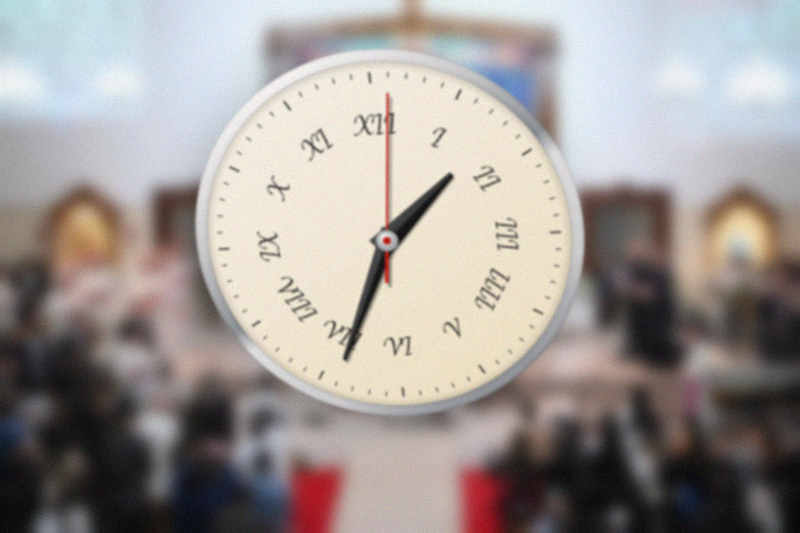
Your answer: 1.34.01
